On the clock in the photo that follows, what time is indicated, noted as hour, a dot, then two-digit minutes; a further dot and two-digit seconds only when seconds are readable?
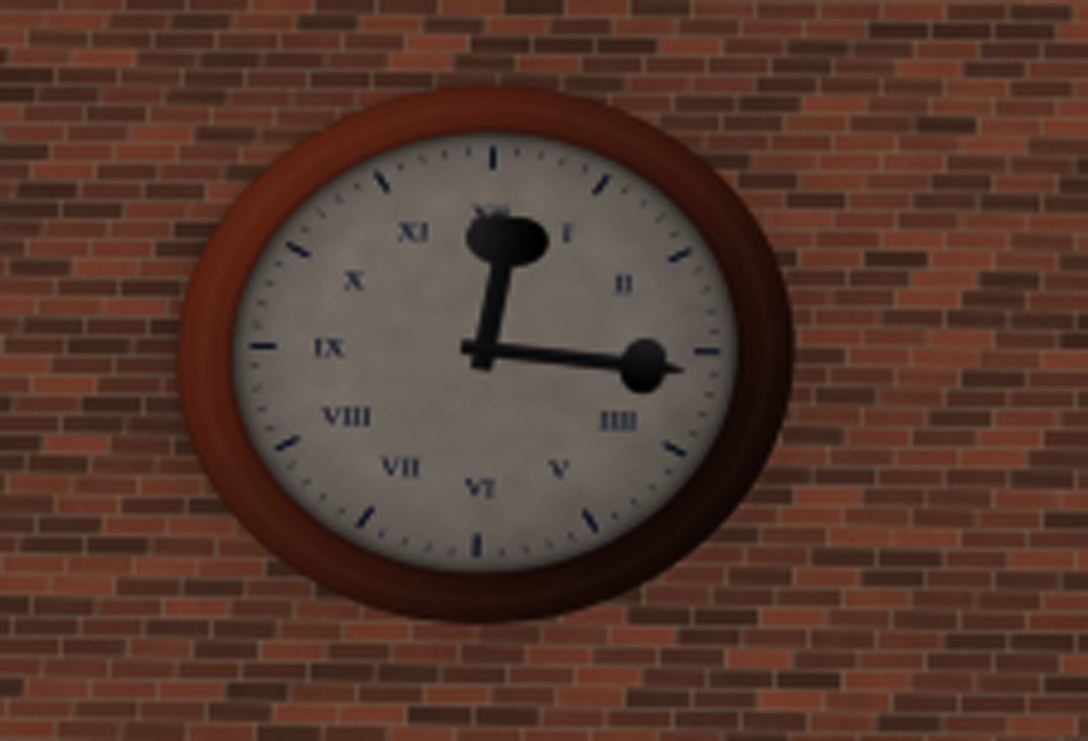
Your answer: 12.16
